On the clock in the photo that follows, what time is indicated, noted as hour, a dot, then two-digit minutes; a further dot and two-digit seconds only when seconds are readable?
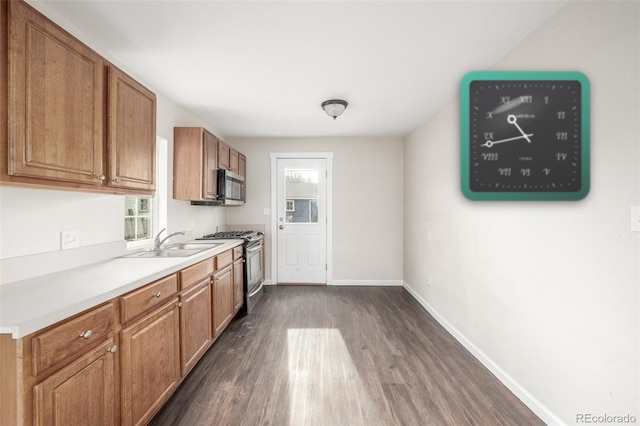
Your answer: 10.43
